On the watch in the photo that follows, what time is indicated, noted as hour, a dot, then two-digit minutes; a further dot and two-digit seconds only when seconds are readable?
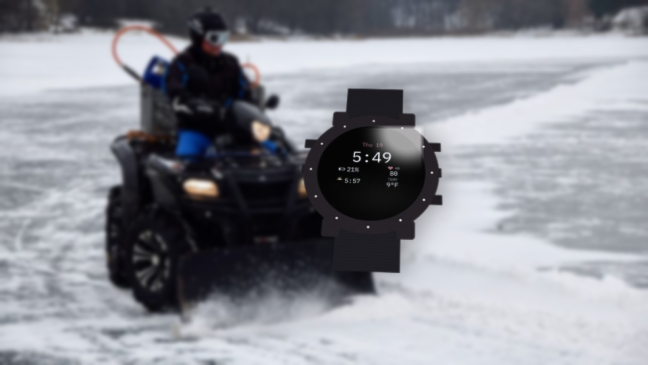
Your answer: 5.49
